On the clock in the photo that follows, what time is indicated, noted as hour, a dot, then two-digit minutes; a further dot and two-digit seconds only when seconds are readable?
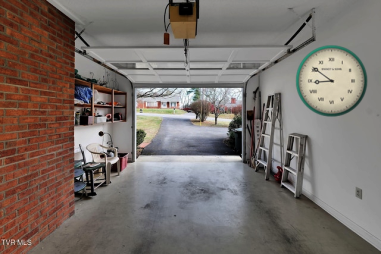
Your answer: 8.51
